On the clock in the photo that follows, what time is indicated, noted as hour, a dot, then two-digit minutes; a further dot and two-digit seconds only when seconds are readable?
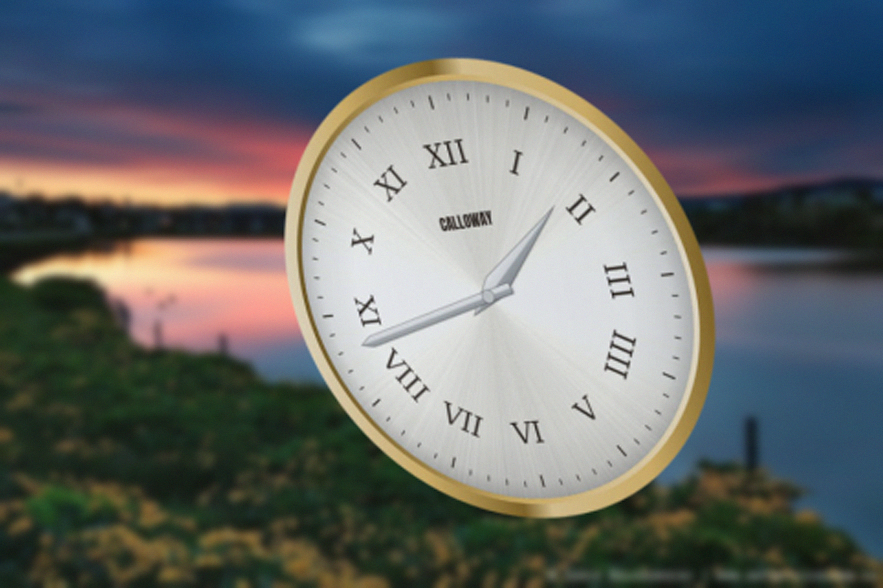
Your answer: 1.43
